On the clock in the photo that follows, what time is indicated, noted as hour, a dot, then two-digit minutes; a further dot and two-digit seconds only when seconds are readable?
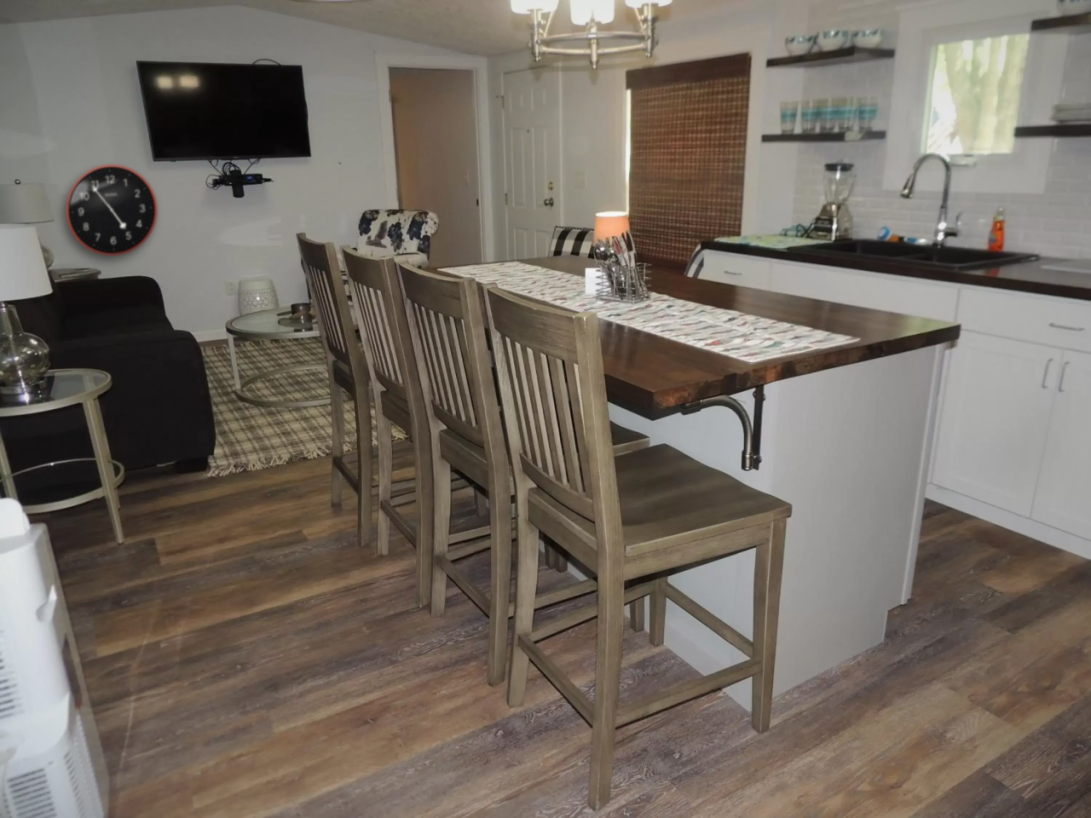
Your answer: 4.54
